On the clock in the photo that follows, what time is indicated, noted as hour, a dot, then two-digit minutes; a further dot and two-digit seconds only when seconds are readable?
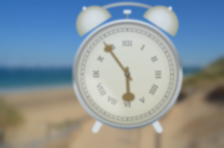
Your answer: 5.54
